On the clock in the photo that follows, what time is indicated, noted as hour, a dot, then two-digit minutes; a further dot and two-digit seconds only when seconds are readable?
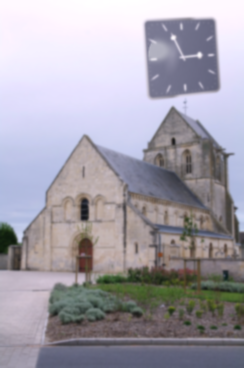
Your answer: 2.56
